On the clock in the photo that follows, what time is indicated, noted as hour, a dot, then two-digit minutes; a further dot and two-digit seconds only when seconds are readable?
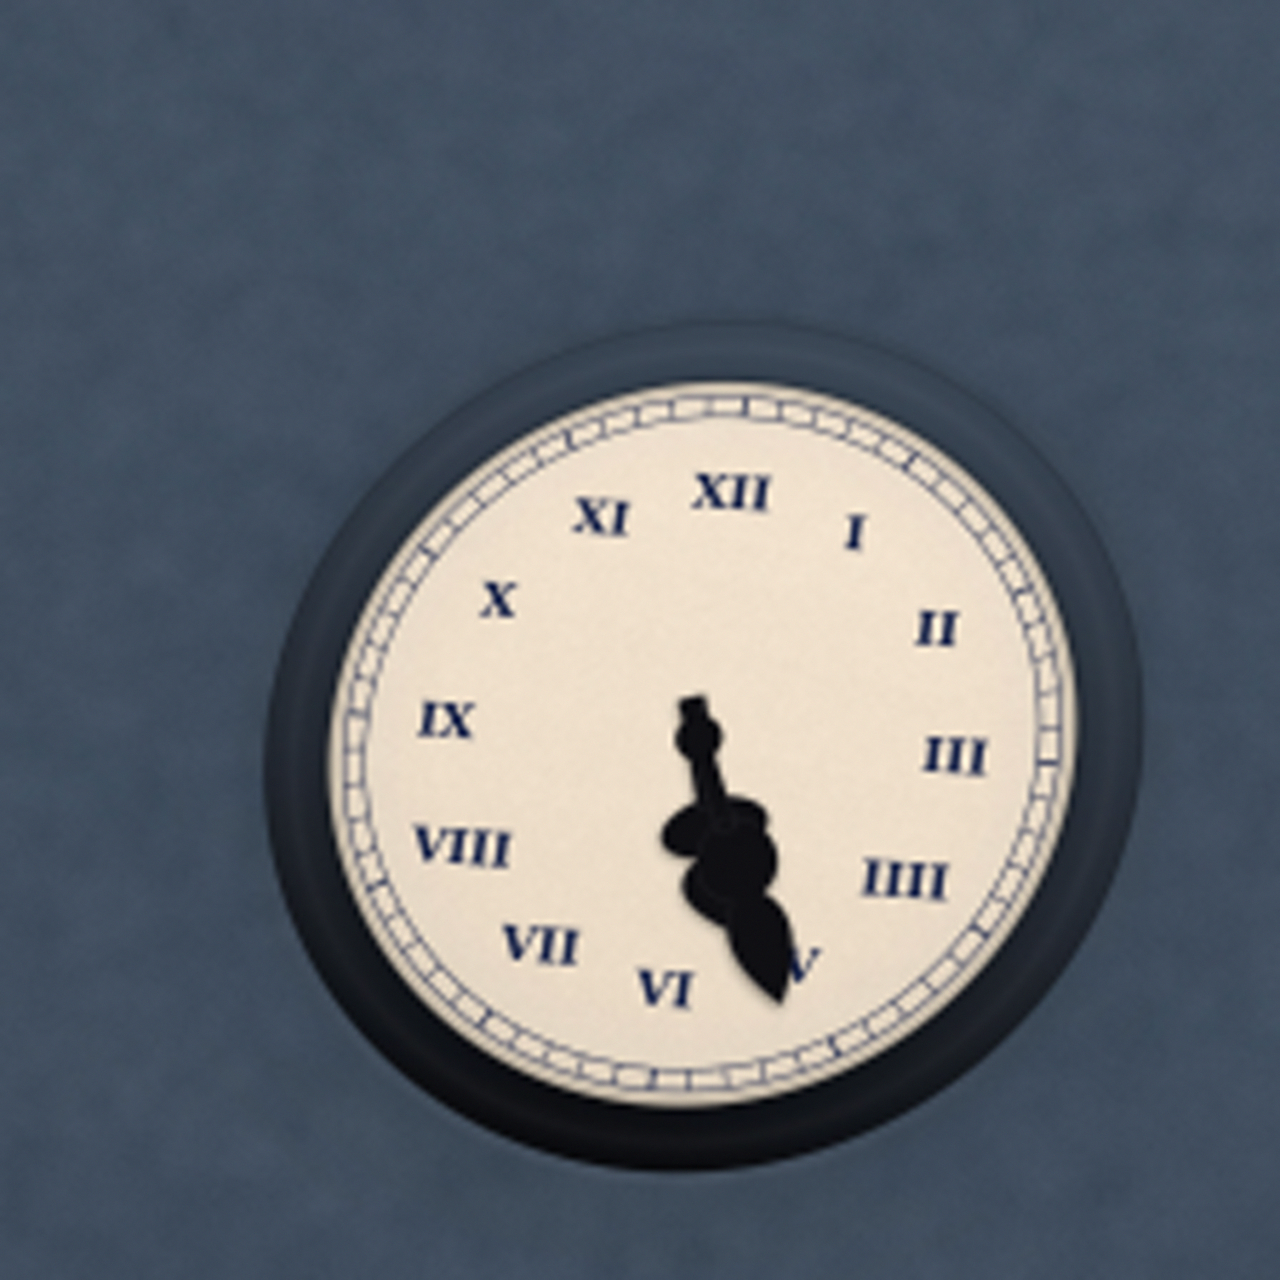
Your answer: 5.26
